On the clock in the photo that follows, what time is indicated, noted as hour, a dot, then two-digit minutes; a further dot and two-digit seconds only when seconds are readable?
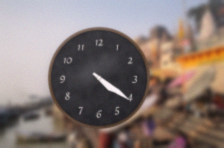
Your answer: 4.21
